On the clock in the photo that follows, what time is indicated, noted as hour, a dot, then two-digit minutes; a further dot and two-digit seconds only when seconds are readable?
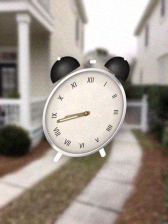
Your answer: 8.43
